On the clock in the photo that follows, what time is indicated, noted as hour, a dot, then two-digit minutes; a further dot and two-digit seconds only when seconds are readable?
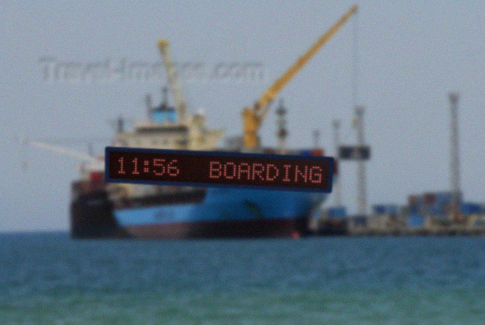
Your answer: 11.56
